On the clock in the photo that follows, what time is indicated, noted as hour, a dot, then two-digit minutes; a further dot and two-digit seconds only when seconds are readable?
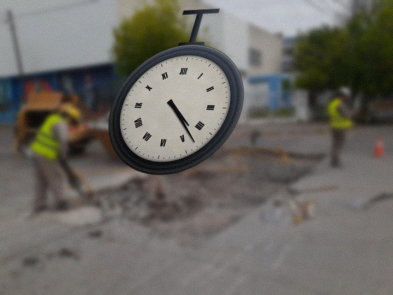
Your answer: 4.23
